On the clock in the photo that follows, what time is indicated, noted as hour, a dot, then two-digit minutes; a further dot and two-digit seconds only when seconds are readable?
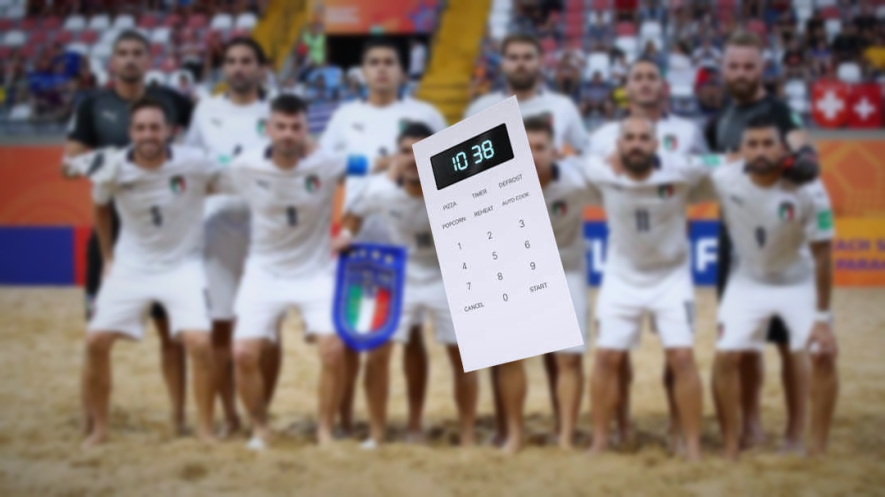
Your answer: 10.38
